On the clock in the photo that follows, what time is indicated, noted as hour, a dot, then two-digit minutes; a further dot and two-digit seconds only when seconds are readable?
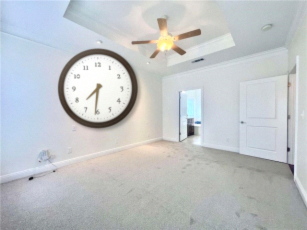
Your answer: 7.31
